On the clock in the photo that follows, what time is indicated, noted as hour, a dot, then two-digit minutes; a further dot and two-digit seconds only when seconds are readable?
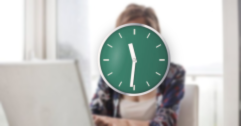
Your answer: 11.31
